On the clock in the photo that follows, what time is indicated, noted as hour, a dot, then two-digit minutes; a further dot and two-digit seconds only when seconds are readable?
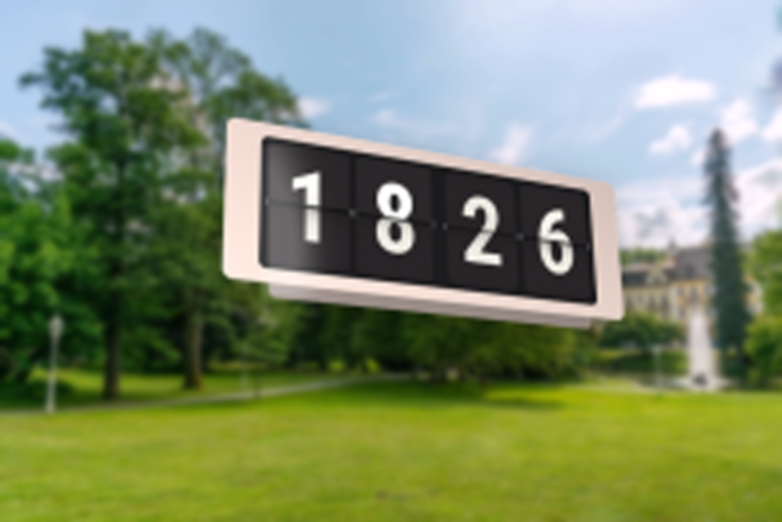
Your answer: 18.26
